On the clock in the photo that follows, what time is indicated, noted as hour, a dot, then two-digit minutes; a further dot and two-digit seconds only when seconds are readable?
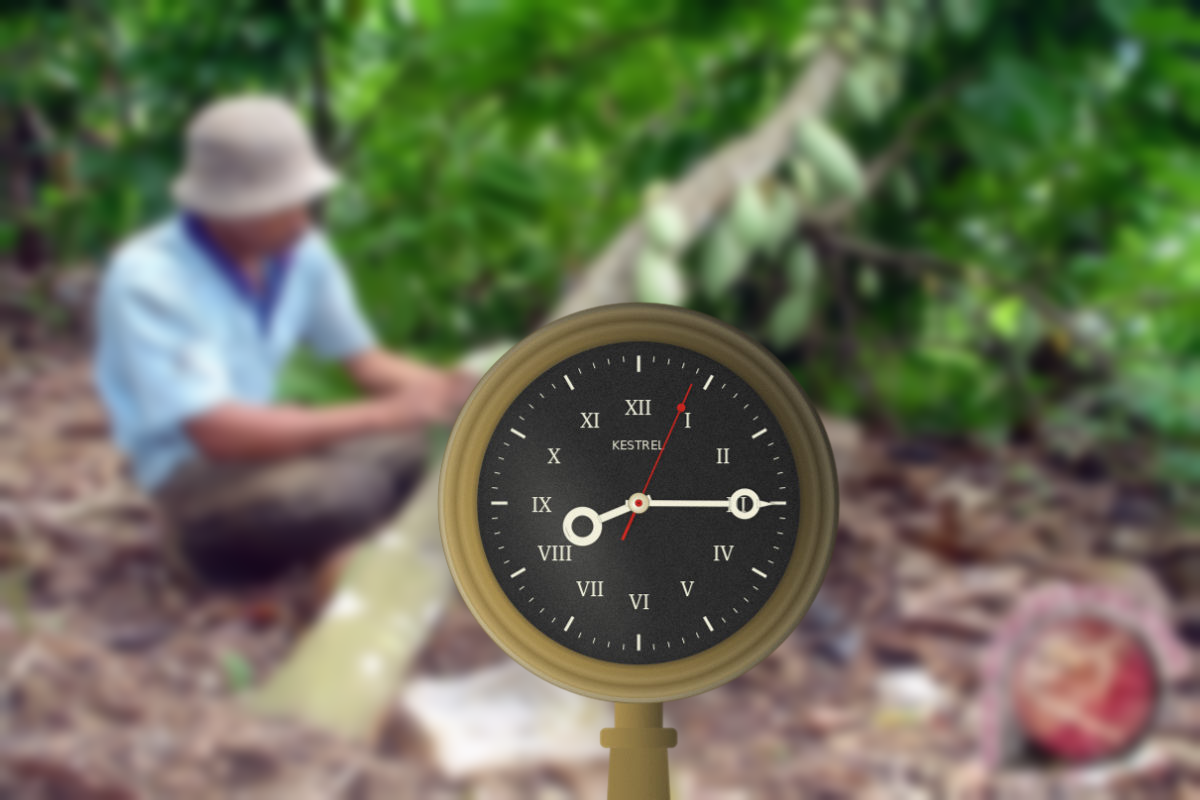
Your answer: 8.15.04
